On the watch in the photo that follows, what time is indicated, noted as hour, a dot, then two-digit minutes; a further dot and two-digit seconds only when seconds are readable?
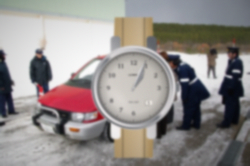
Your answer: 1.04
